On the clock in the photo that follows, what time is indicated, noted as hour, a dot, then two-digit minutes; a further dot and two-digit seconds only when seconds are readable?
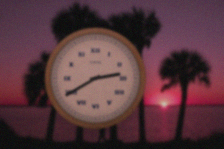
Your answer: 2.40
